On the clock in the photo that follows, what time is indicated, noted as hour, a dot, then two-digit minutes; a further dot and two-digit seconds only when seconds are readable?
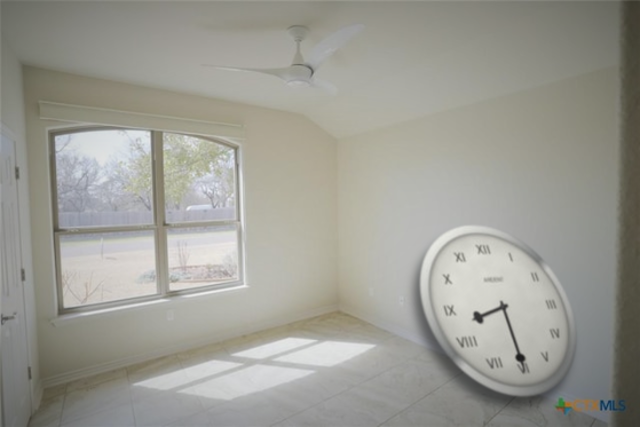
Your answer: 8.30
